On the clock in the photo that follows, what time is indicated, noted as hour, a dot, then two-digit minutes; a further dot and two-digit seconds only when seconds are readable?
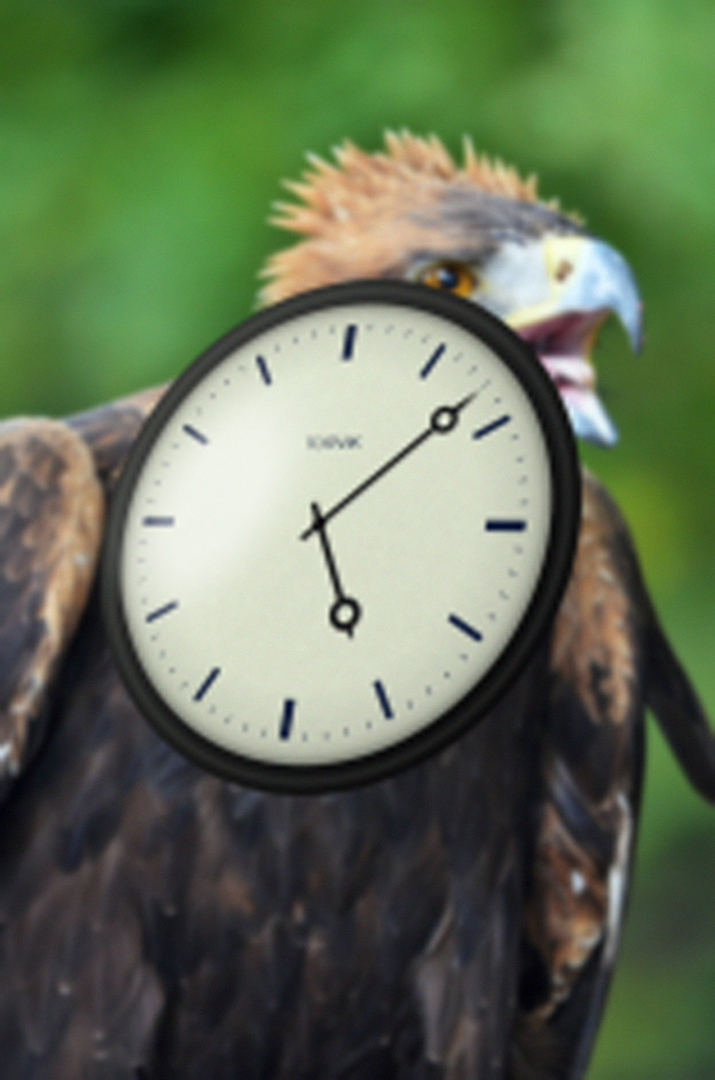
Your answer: 5.08
